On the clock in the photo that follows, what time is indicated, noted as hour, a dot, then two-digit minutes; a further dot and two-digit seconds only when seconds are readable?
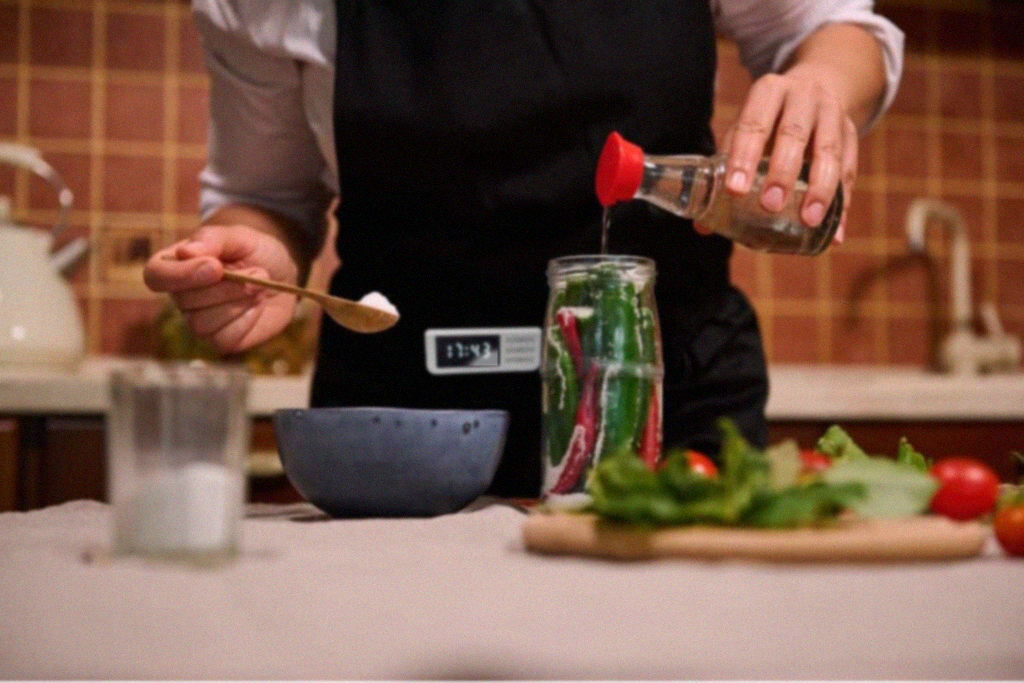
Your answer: 17.43
